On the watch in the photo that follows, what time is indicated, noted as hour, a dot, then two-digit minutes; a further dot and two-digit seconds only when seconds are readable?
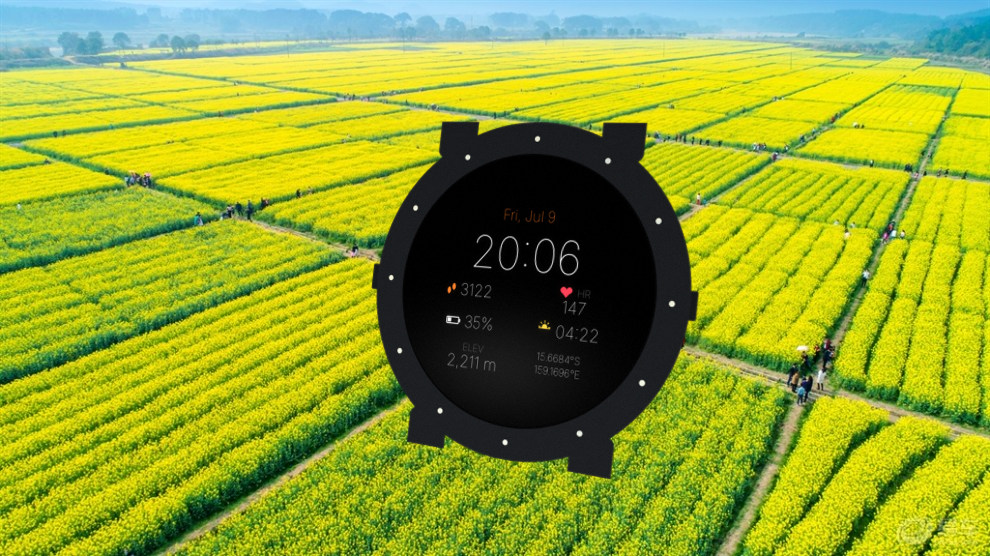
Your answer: 20.06
